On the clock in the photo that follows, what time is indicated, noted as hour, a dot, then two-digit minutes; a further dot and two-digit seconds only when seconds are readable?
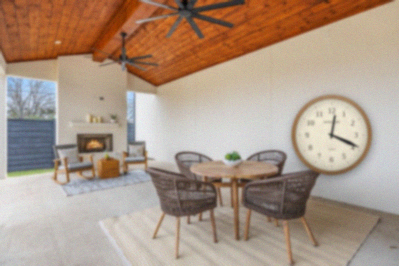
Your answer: 12.19
